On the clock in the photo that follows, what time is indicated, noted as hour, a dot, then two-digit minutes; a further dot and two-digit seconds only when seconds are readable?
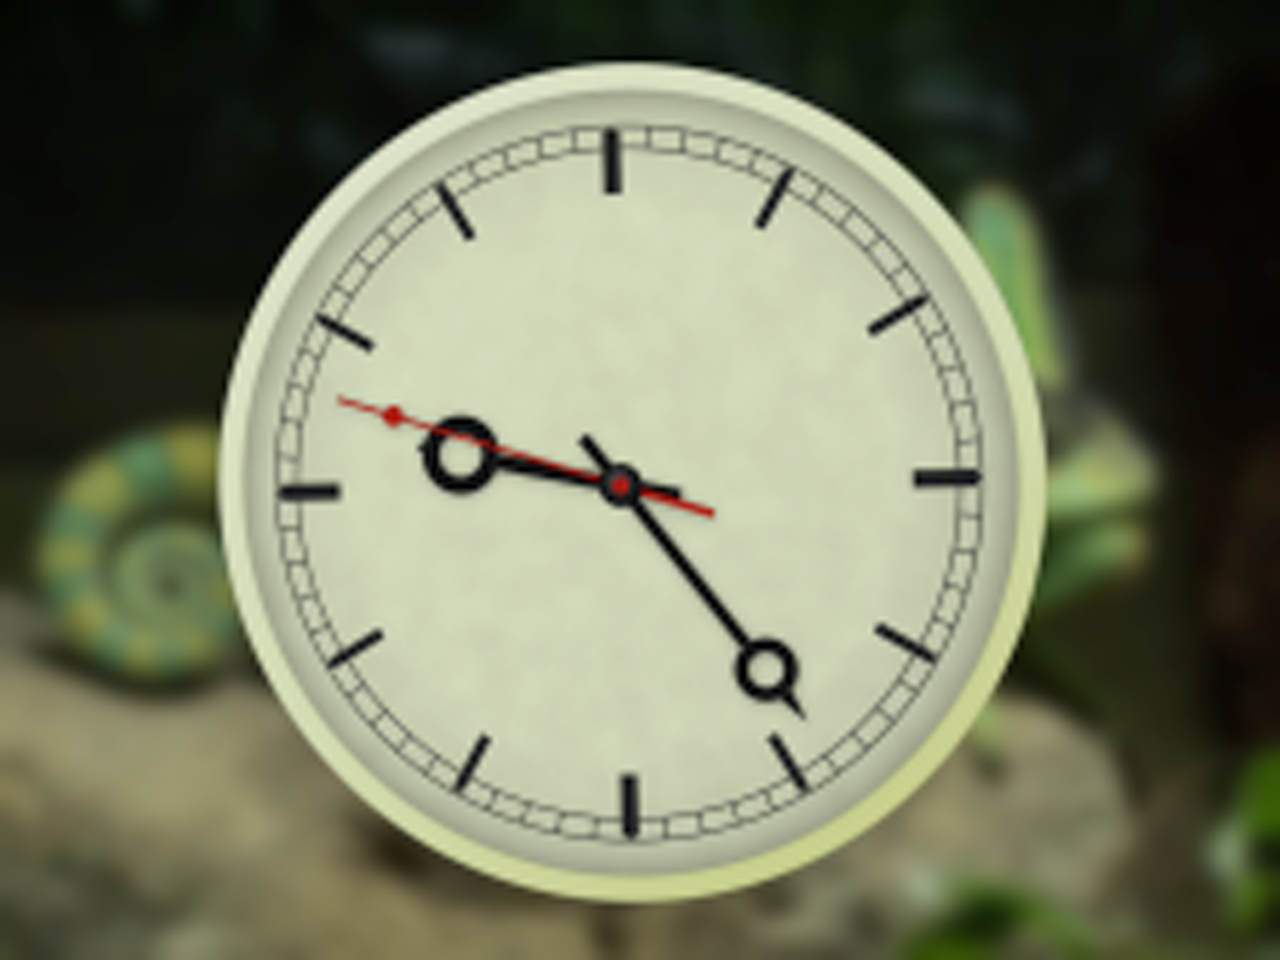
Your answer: 9.23.48
